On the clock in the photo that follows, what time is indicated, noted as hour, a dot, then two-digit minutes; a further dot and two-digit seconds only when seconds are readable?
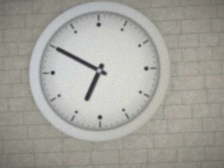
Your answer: 6.50
